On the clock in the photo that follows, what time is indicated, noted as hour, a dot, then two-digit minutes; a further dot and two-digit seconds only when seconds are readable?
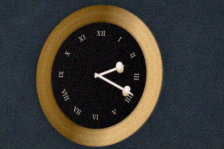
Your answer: 2.19
